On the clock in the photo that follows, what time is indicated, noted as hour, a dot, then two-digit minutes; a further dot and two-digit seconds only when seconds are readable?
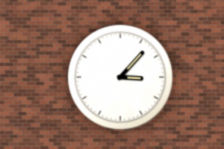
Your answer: 3.07
